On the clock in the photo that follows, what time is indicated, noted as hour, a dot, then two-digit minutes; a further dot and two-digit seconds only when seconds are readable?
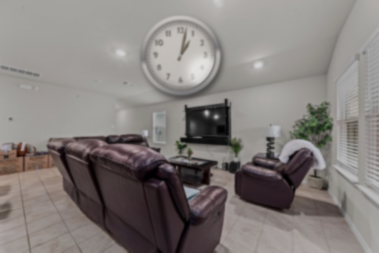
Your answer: 1.02
